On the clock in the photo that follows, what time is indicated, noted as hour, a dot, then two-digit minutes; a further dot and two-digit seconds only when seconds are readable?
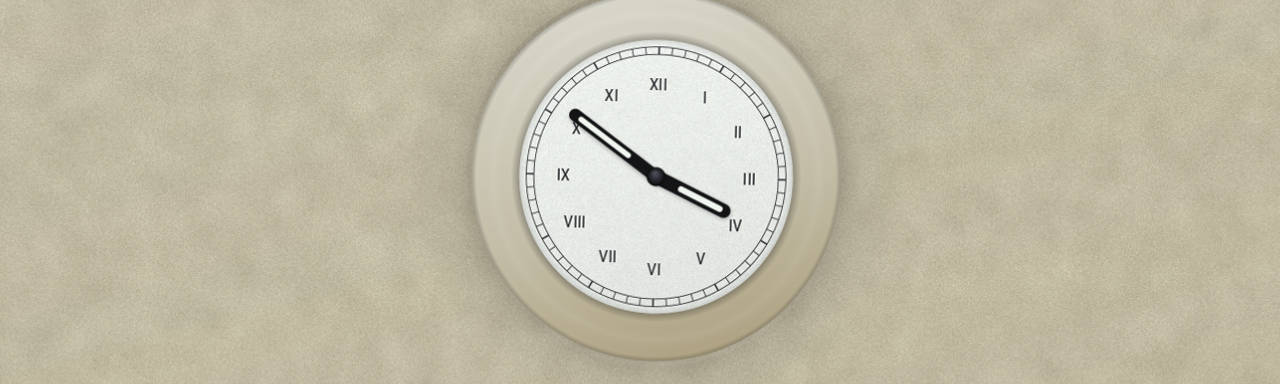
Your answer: 3.51
